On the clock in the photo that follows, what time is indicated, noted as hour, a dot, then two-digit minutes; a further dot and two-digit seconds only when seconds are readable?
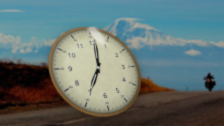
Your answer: 7.01
